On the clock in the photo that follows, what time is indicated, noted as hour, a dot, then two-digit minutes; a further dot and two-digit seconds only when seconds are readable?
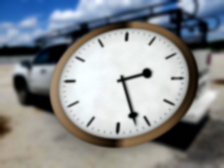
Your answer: 2.27
